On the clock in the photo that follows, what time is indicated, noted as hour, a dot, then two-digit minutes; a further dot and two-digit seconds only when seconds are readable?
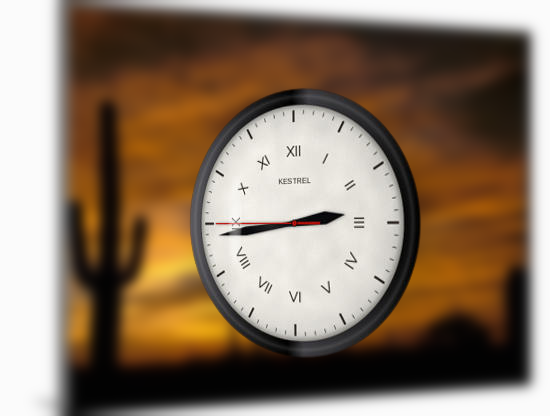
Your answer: 2.43.45
